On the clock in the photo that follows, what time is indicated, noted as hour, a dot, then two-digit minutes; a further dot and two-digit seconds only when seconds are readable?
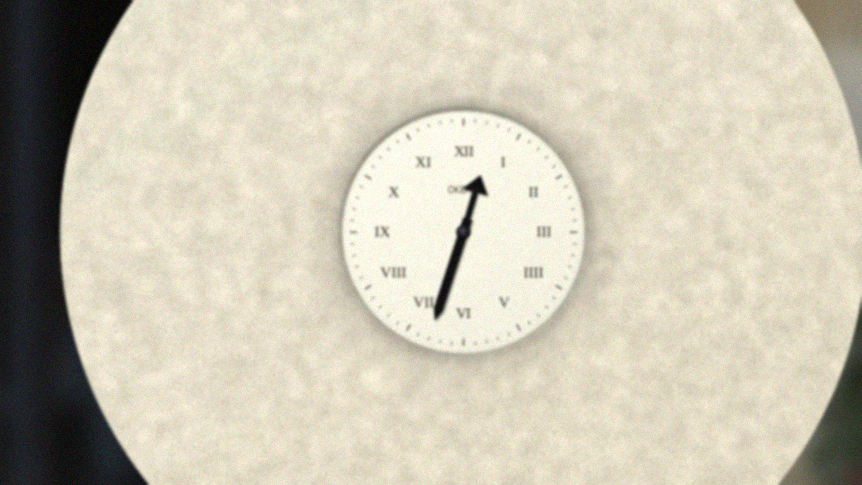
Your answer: 12.33
